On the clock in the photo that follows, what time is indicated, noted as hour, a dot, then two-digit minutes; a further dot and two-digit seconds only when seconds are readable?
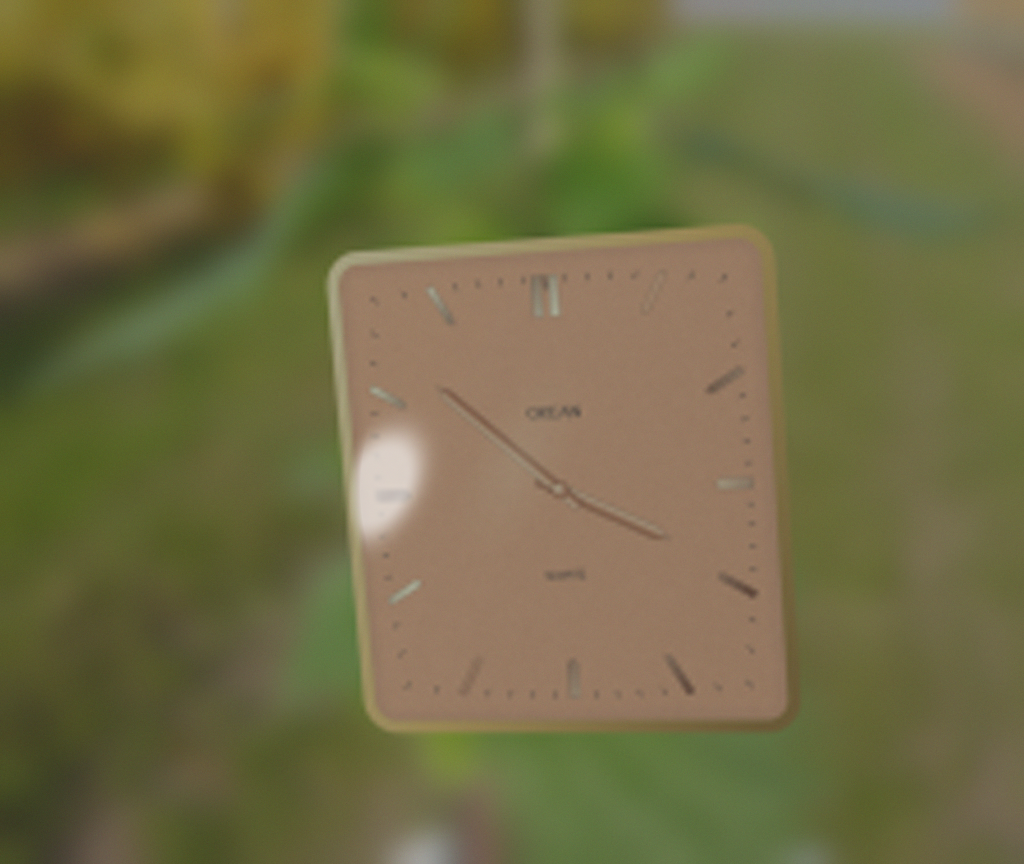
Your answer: 3.52
